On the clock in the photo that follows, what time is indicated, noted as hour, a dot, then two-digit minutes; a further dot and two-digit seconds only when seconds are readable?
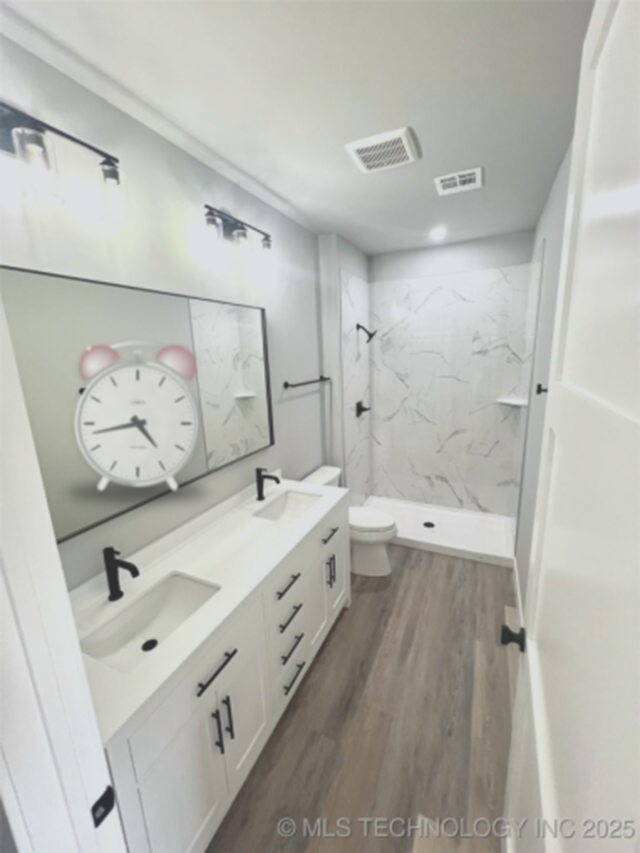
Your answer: 4.43
